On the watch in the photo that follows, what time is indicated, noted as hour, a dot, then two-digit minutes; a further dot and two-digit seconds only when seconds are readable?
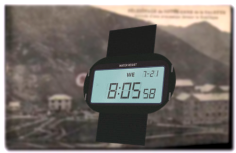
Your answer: 8.05.58
